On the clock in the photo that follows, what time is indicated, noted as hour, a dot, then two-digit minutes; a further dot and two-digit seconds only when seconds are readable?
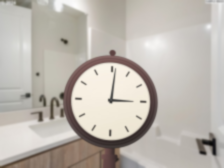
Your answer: 3.01
